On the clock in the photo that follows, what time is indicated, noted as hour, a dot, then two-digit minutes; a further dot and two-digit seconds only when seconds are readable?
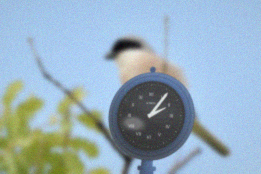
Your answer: 2.06
